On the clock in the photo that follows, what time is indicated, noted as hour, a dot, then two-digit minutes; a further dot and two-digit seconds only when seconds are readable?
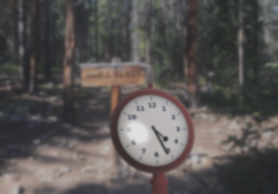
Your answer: 4.26
